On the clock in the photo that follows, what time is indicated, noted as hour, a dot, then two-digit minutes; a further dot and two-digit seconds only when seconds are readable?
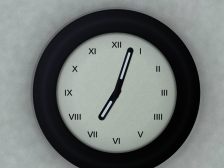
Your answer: 7.03
